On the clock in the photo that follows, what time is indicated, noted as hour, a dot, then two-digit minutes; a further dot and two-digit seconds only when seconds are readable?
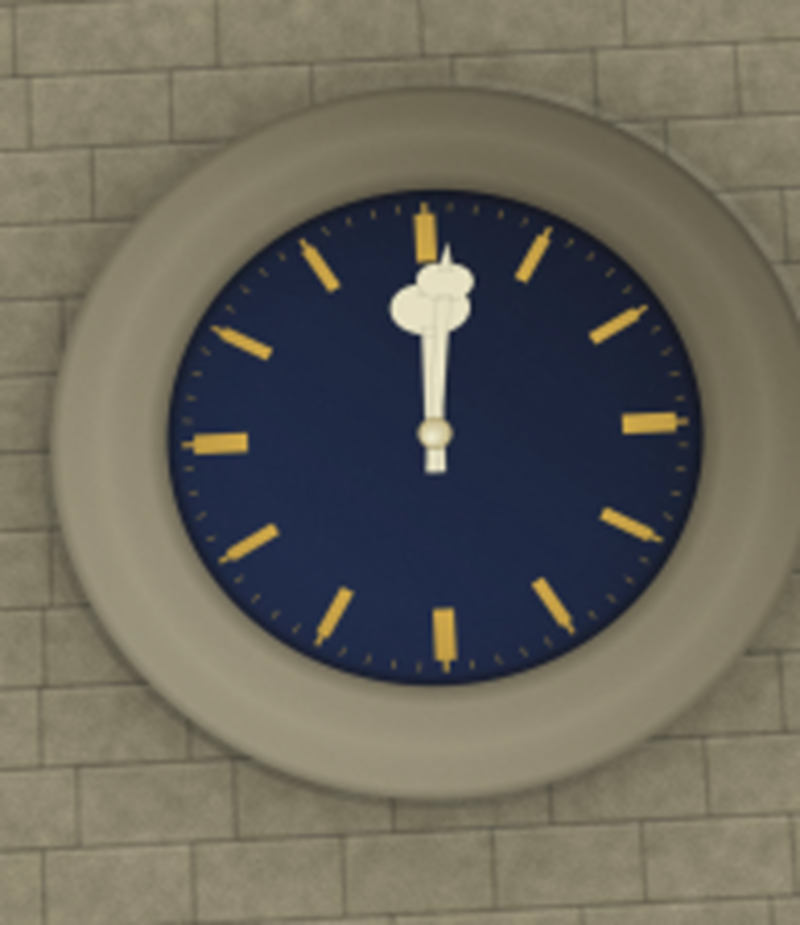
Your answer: 12.01
